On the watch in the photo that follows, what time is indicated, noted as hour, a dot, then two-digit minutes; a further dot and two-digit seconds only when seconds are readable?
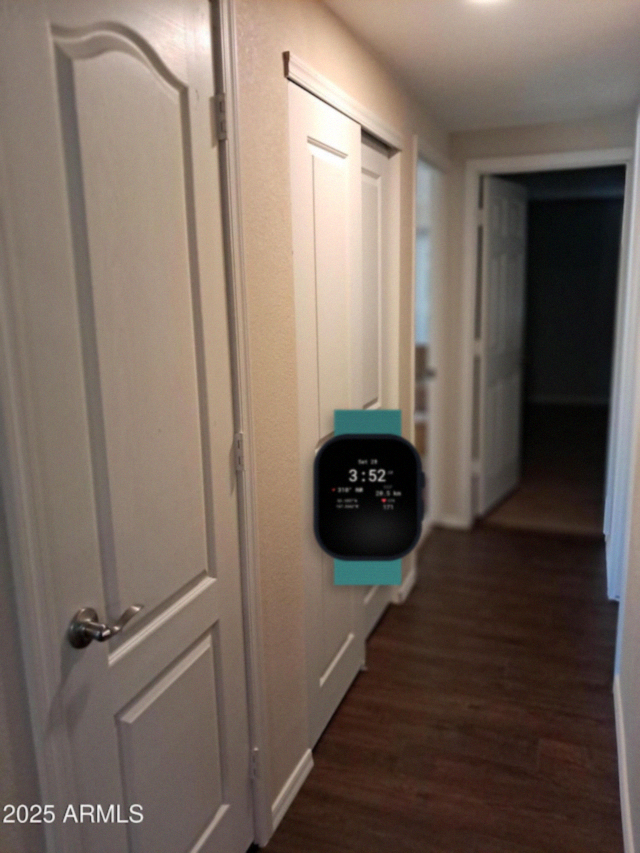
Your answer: 3.52
